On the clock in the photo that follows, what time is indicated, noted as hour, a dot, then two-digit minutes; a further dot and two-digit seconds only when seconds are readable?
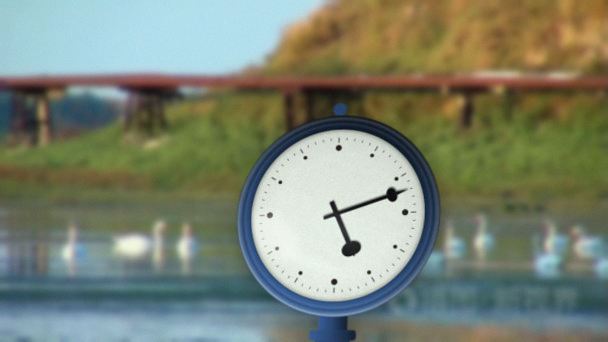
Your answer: 5.12
